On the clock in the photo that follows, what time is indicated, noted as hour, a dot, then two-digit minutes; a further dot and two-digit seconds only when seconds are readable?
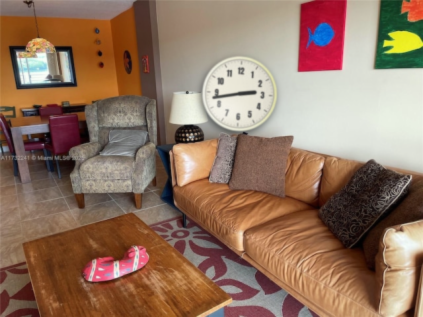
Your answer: 2.43
